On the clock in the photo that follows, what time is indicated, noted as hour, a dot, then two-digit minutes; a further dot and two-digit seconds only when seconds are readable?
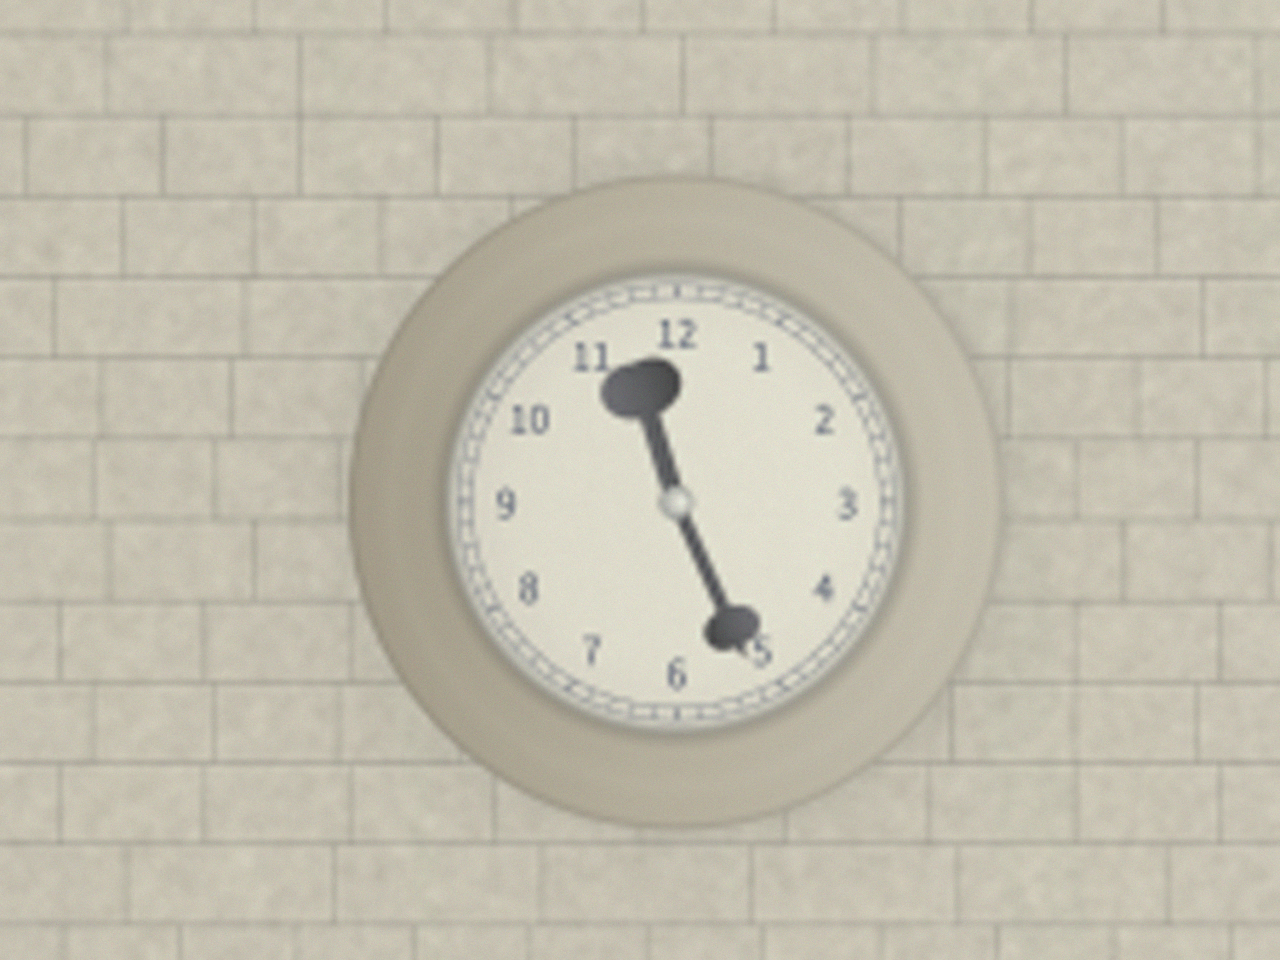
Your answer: 11.26
